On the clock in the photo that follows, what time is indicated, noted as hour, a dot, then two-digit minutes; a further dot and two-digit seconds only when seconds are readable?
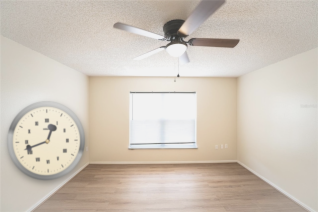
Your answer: 12.42
